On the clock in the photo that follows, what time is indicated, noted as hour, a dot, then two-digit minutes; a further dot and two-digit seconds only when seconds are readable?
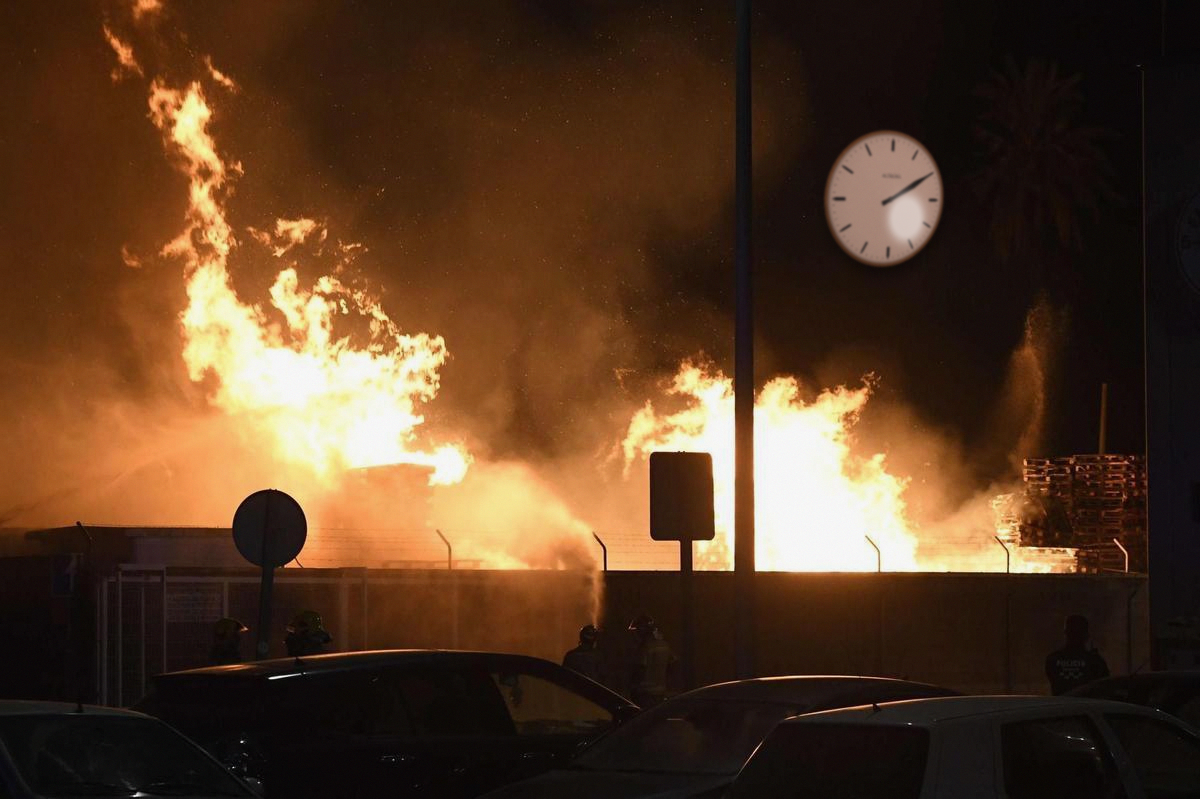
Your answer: 2.10
